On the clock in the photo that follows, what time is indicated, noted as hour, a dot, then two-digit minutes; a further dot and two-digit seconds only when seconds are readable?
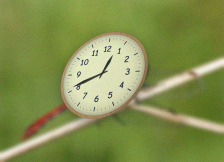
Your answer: 12.41
